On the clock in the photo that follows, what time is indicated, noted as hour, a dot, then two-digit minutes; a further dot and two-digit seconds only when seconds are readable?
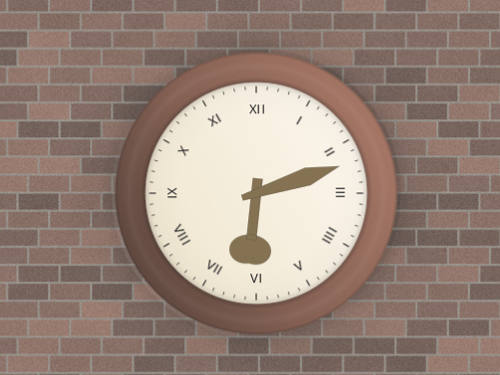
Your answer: 6.12
